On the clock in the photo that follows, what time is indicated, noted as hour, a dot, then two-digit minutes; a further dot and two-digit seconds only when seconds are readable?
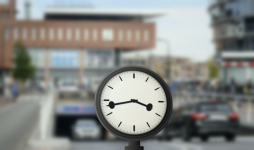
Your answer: 3.43
